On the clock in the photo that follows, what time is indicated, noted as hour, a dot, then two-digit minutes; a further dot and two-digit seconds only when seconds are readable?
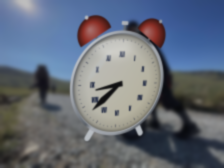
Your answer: 8.38
